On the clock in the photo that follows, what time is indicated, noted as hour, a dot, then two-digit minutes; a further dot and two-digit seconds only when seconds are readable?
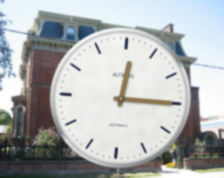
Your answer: 12.15
